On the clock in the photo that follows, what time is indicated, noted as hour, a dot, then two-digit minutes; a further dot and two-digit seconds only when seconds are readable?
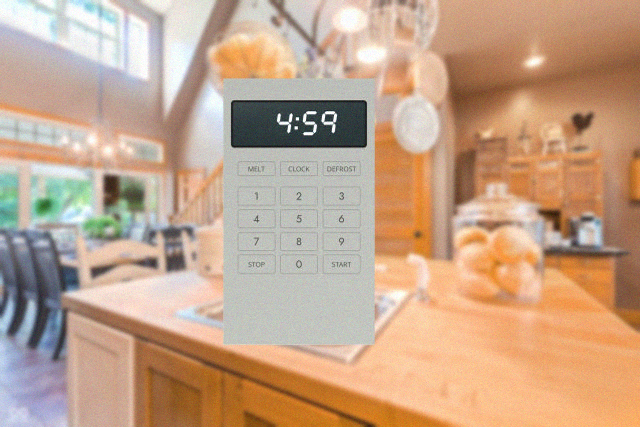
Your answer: 4.59
